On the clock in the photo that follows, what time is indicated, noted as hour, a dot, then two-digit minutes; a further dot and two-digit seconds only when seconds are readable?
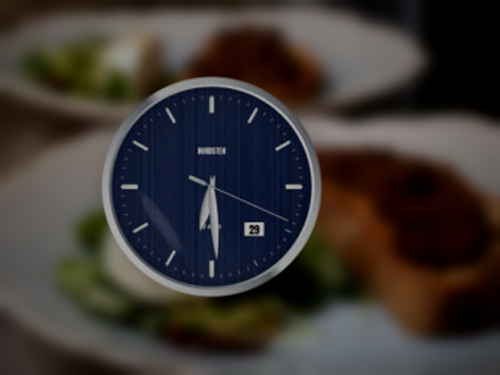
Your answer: 6.29.19
